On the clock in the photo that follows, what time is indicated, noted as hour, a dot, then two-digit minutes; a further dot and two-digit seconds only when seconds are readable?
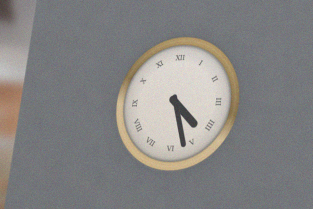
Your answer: 4.27
